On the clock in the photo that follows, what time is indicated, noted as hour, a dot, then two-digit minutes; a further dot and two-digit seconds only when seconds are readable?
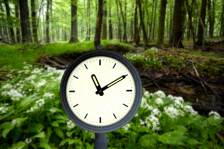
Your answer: 11.10
